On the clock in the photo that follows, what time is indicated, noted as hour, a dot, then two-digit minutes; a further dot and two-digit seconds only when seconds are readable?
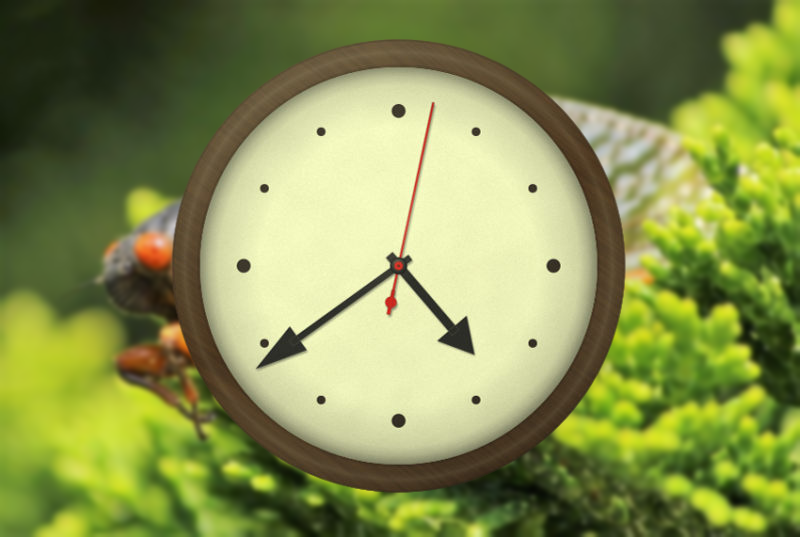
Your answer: 4.39.02
